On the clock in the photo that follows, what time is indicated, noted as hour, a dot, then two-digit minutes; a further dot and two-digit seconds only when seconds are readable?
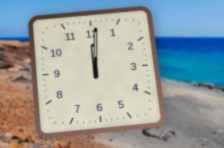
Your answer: 12.01
